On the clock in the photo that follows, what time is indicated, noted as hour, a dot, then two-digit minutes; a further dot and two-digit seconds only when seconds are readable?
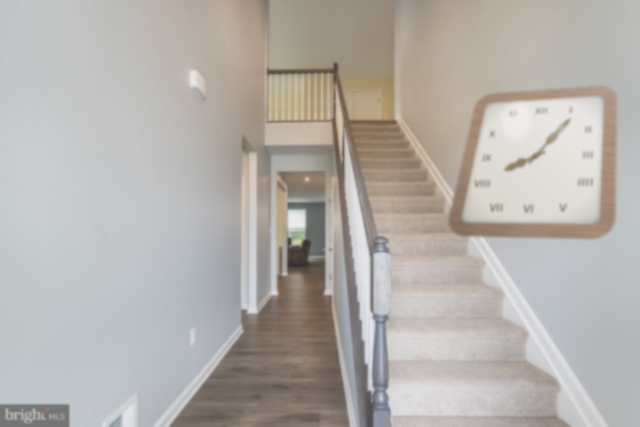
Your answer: 8.06
